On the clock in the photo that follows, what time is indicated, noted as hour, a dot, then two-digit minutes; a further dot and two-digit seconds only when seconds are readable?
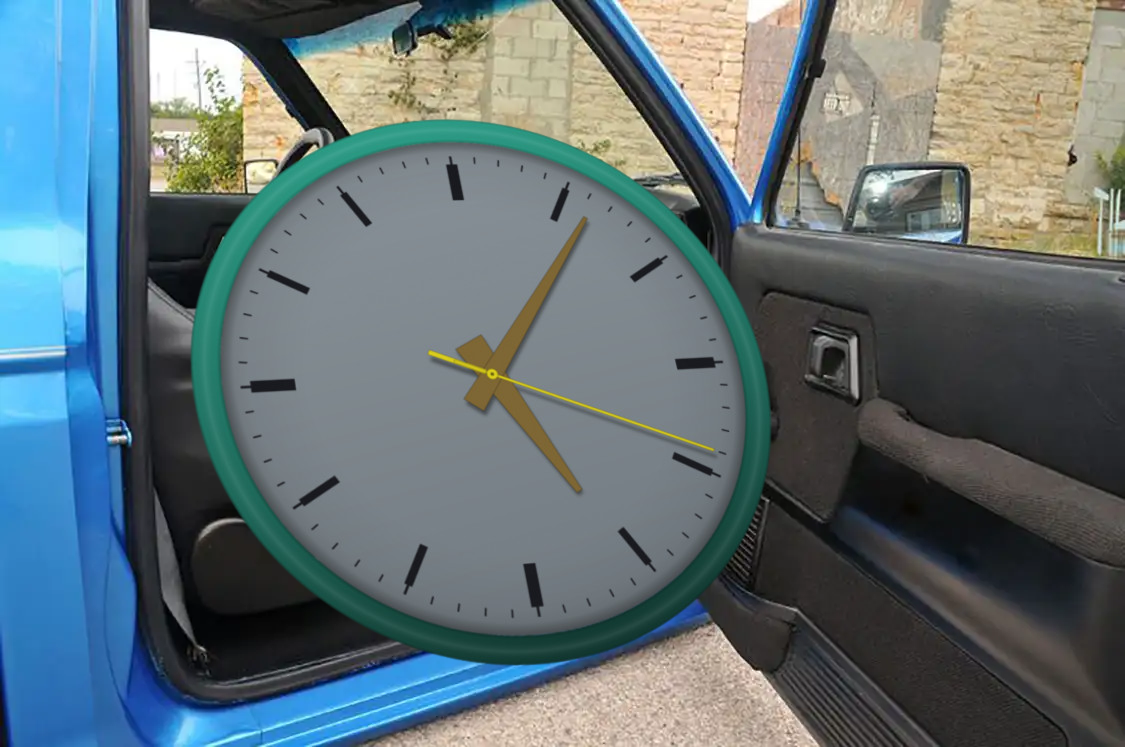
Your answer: 5.06.19
